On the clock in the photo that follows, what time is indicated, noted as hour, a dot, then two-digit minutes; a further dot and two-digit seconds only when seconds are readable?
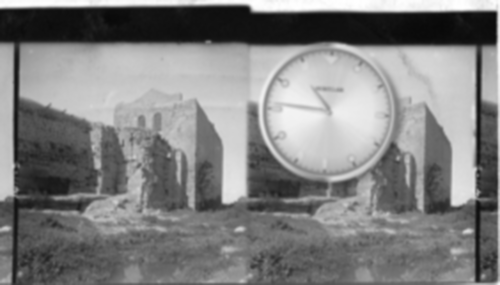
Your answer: 10.46
